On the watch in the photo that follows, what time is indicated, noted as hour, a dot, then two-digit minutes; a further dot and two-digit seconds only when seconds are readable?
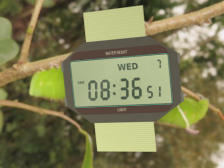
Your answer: 8.36.51
